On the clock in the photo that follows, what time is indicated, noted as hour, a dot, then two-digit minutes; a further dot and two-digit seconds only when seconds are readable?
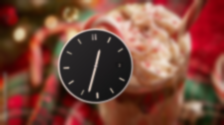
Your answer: 12.33
